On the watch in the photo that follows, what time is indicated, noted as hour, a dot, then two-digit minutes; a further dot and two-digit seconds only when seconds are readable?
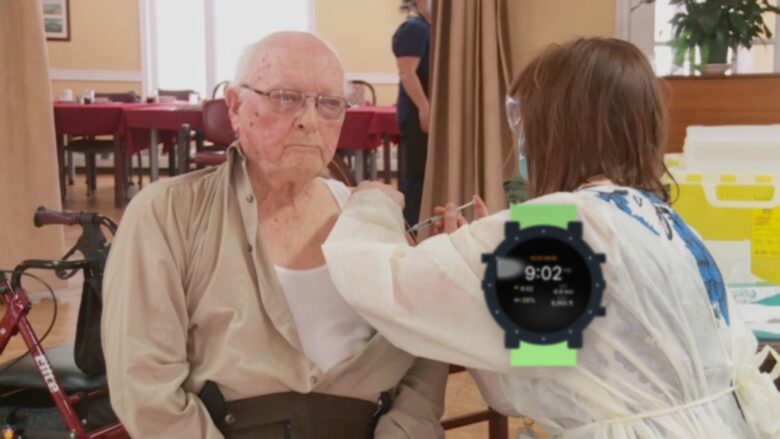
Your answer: 9.02
